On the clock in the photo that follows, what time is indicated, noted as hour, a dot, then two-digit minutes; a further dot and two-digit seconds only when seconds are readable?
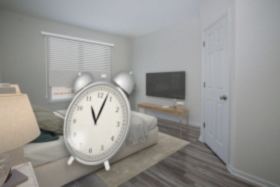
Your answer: 11.03
